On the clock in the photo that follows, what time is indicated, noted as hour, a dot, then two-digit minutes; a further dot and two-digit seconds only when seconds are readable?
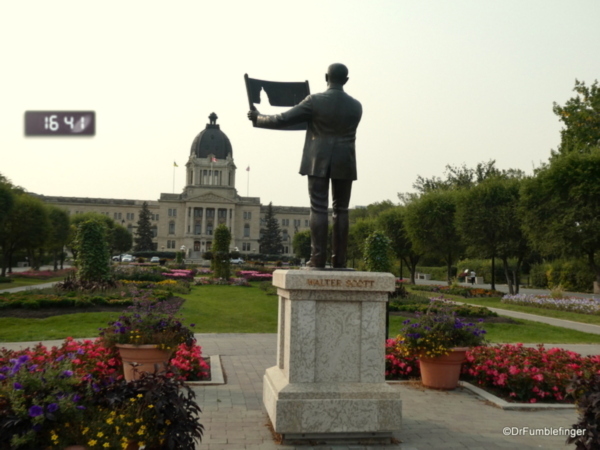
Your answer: 16.41
